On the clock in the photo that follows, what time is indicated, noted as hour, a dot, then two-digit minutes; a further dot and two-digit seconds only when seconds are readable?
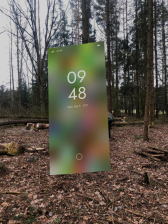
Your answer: 9.48
